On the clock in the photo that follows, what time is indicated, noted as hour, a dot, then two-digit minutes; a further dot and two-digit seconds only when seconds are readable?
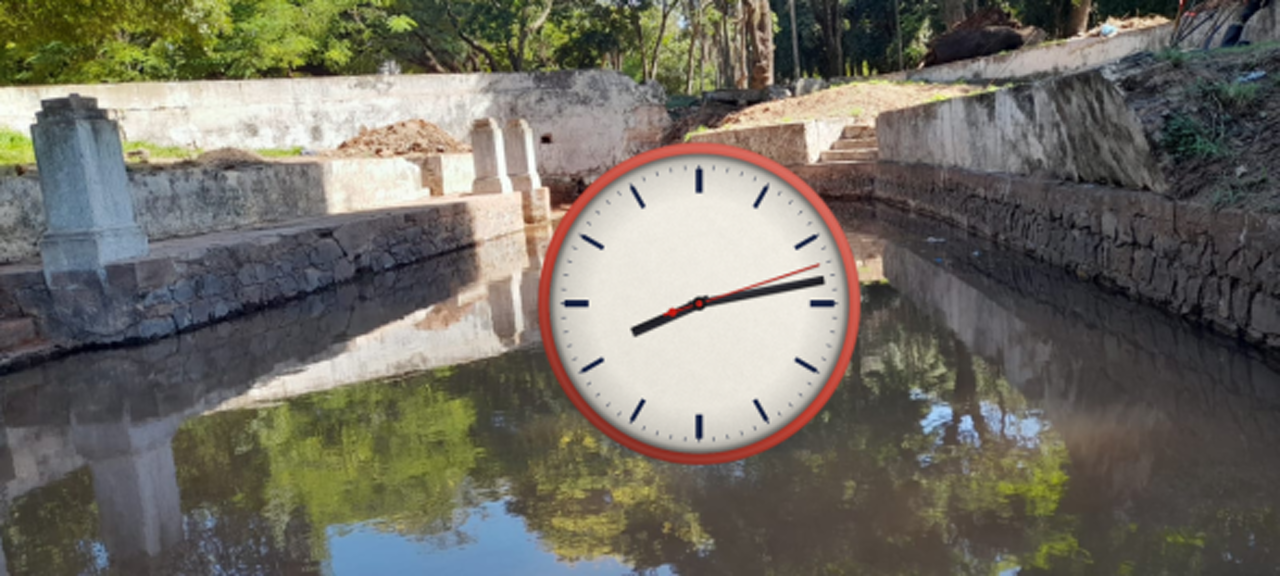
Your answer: 8.13.12
